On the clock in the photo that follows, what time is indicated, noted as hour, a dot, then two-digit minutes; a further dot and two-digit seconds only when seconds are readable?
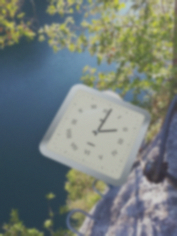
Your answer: 2.01
